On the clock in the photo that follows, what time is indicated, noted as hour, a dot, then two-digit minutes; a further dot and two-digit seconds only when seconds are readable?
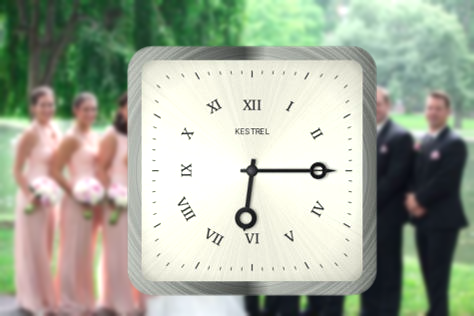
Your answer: 6.15
